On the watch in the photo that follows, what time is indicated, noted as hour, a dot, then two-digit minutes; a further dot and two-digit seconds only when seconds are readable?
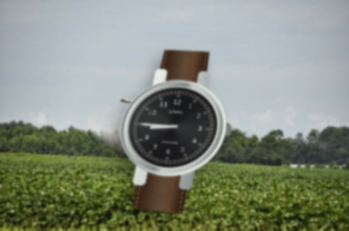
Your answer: 8.45
